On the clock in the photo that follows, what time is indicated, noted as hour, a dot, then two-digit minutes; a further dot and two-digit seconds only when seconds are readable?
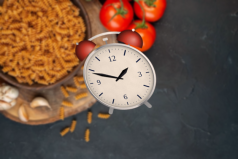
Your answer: 1.49
